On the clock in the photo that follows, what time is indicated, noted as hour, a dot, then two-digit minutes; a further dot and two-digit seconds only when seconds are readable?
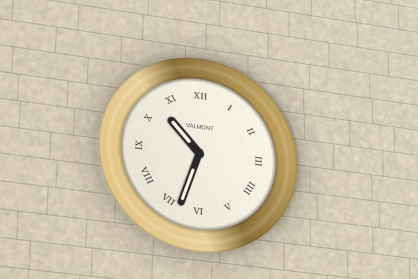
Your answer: 10.33
